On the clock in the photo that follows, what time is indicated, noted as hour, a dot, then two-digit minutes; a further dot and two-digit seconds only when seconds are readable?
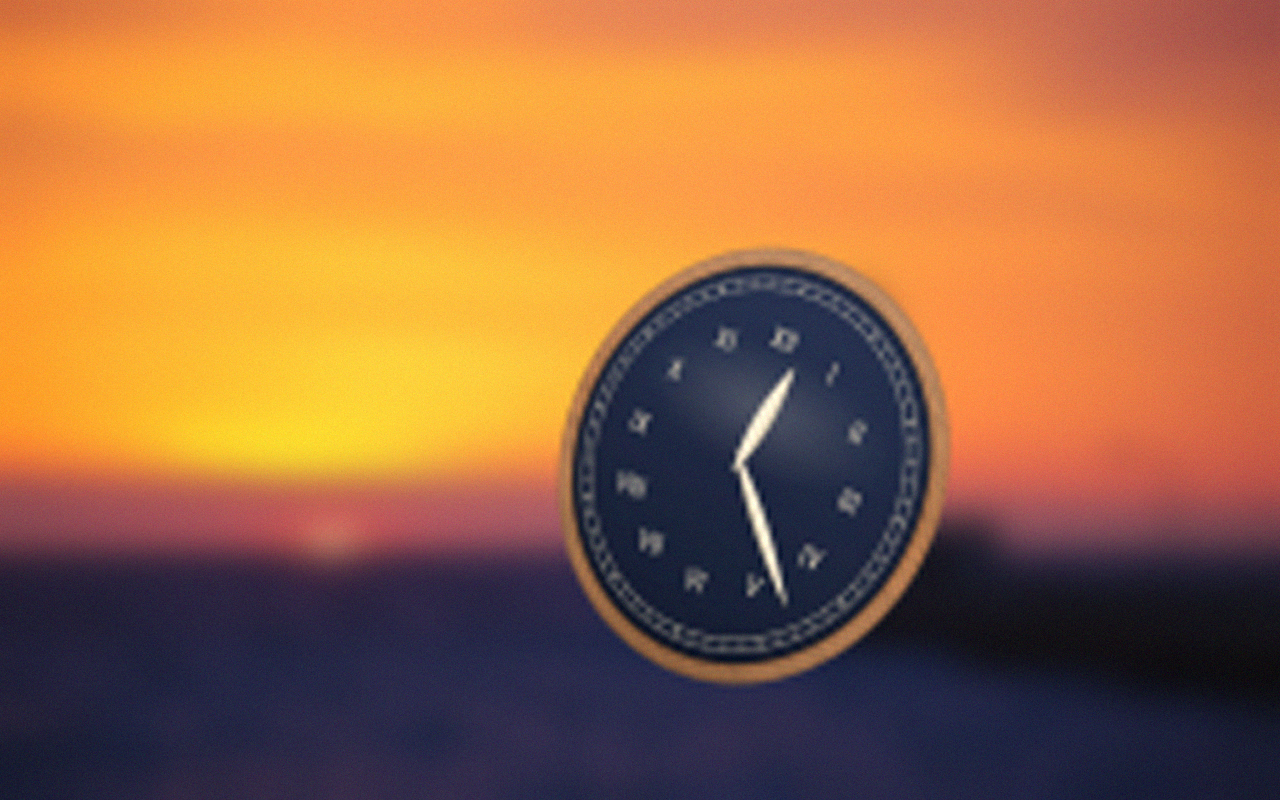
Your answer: 12.23
